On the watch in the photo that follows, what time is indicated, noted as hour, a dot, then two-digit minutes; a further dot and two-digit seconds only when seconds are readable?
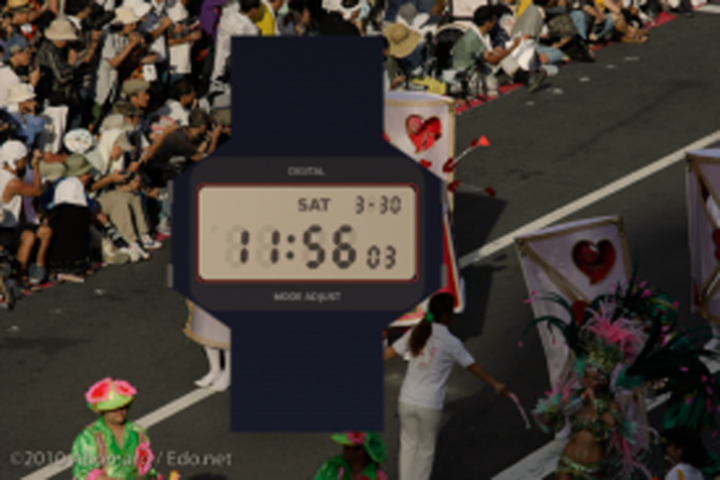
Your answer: 11.56.03
